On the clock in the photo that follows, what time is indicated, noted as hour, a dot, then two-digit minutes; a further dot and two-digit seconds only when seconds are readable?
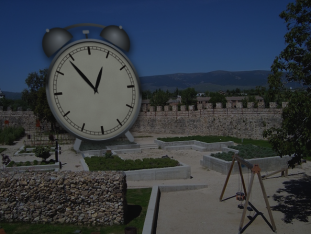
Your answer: 12.54
